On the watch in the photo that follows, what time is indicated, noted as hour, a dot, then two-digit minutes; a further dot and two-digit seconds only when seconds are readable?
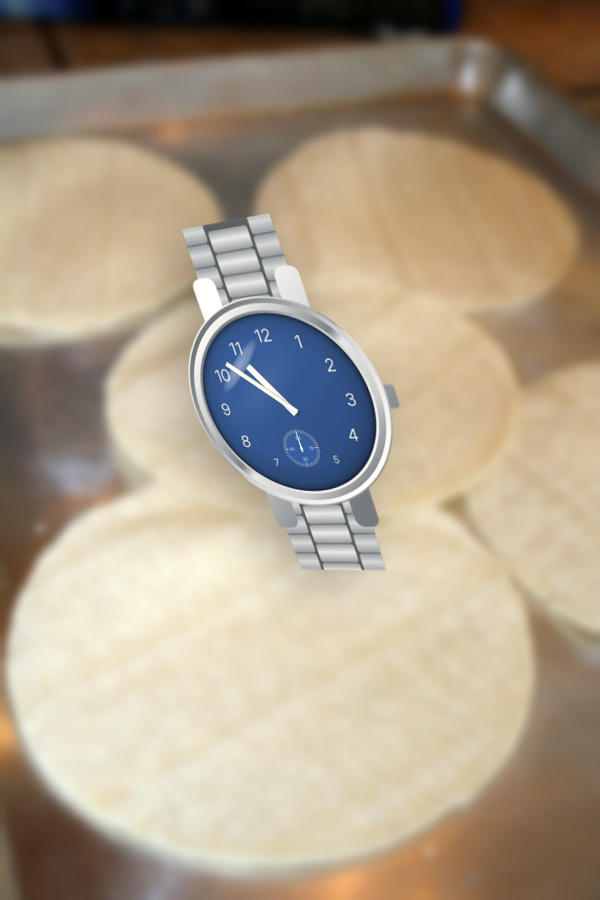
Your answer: 10.52
